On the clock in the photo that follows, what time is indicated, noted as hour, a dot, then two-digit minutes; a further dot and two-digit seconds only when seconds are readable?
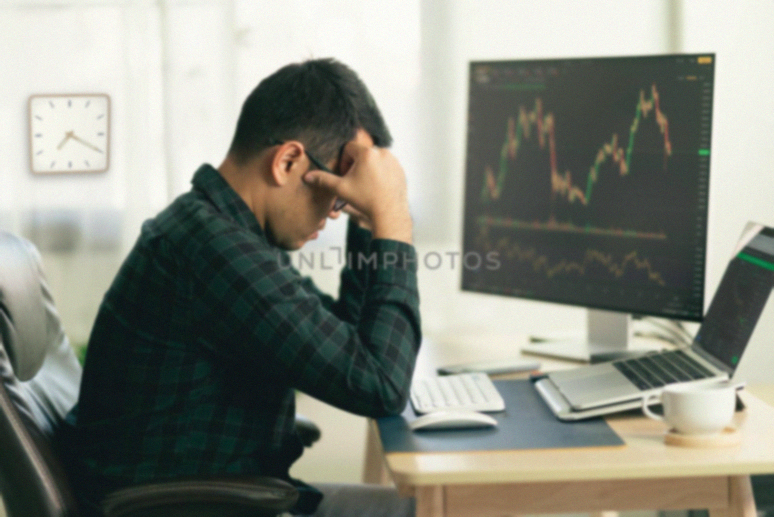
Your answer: 7.20
